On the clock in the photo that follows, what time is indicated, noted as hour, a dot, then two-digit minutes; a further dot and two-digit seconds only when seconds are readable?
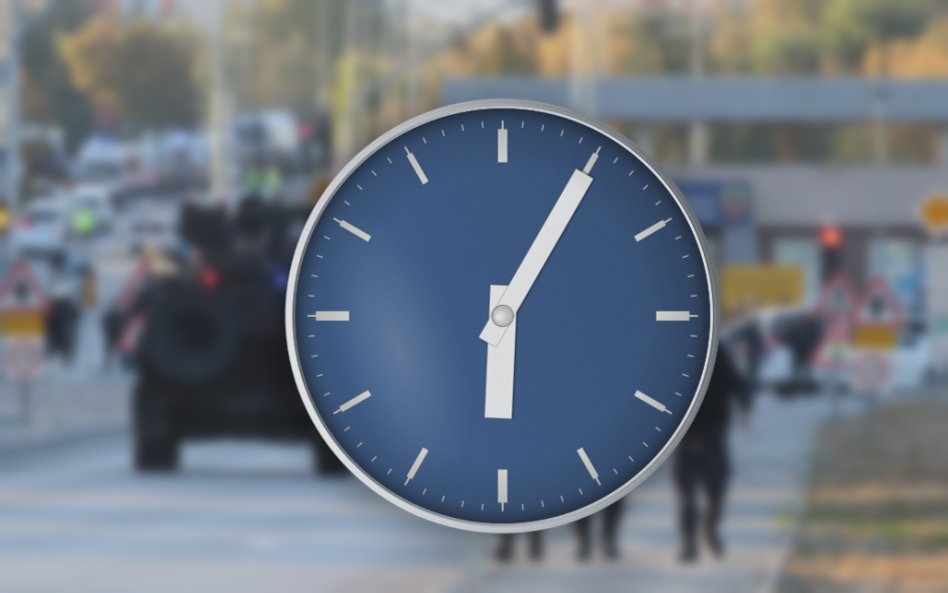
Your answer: 6.05
